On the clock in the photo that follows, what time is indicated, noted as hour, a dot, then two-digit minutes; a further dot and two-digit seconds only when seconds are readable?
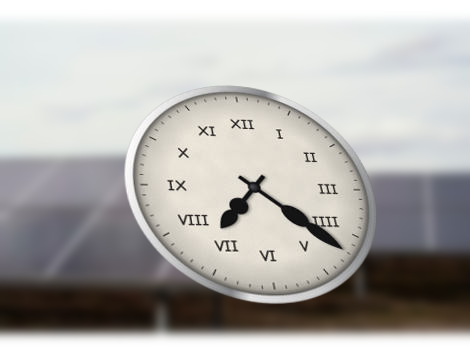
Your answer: 7.22
